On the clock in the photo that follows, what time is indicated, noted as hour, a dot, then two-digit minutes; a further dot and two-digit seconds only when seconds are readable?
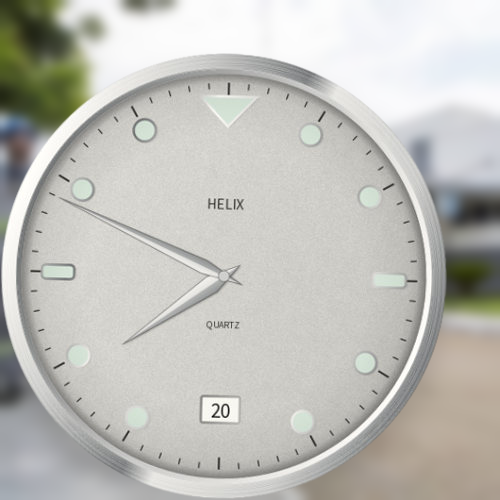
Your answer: 7.49
